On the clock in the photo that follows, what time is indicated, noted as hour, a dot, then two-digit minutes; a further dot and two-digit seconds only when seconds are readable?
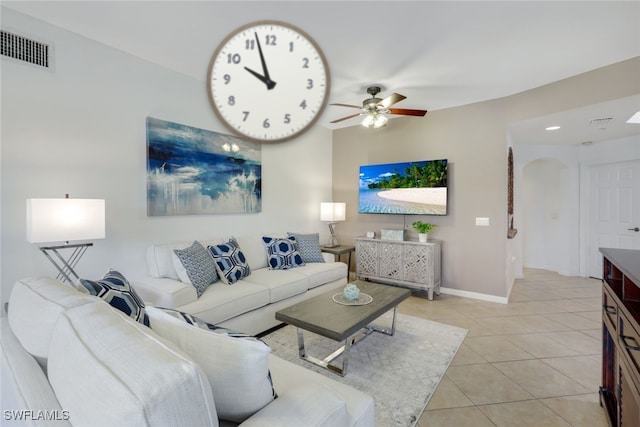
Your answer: 9.57
